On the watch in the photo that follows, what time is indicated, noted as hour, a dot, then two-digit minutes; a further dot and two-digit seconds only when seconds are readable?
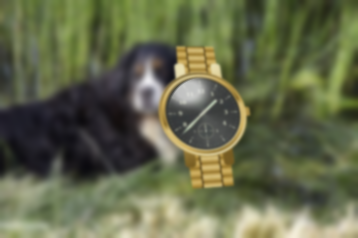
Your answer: 1.38
